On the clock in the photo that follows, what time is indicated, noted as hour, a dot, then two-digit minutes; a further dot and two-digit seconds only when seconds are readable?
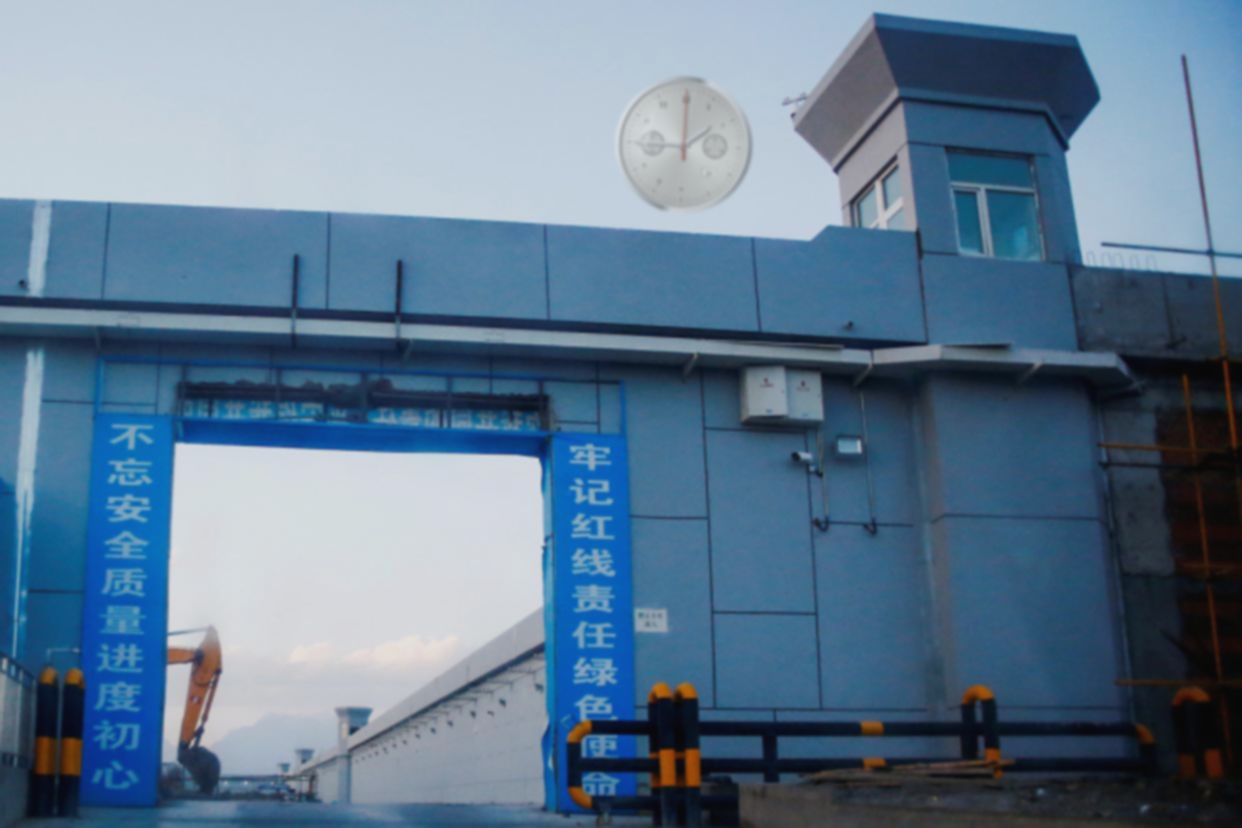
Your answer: 1.45
